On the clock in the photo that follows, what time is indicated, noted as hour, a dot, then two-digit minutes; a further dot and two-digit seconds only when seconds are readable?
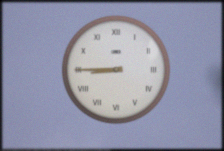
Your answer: 8.45
